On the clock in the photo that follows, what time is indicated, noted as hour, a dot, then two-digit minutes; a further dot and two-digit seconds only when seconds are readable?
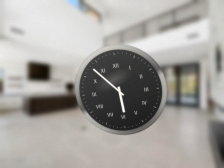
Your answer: 5.53
